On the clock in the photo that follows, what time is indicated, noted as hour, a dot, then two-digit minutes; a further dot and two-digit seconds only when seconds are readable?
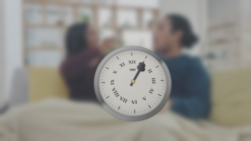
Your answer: 1.05
